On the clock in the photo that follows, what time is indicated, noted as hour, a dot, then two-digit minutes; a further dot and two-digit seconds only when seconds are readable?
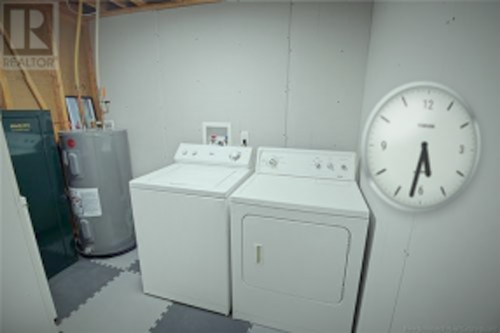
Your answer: 5.32
